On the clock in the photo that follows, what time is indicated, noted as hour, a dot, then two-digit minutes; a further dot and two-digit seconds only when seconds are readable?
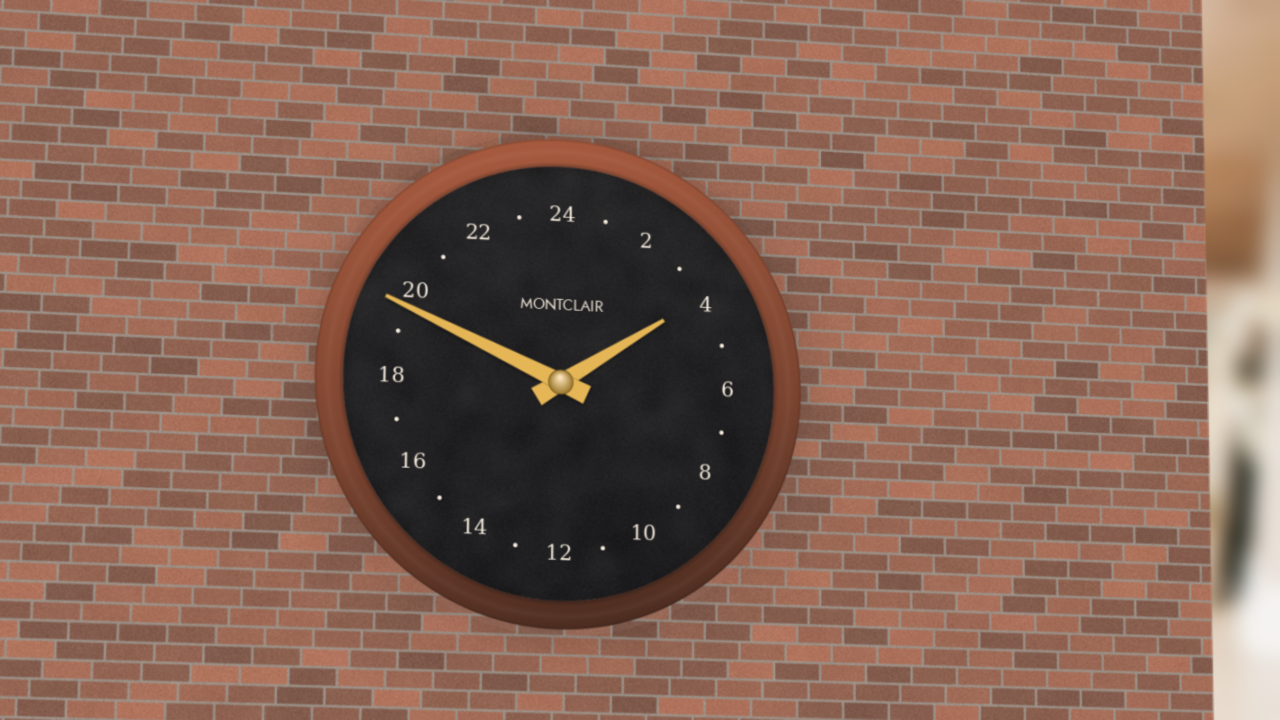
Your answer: 3.49
